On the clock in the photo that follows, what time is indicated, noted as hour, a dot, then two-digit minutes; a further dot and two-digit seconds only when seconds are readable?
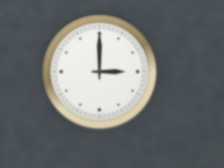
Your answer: 3.00
